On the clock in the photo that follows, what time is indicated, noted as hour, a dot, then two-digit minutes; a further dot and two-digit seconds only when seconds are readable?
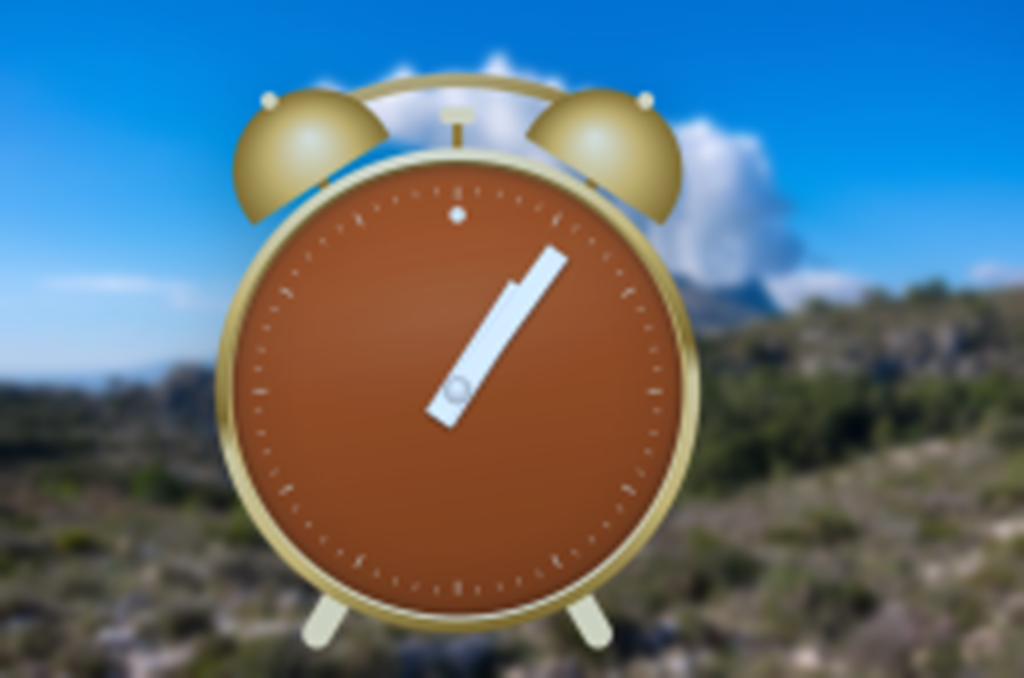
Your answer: 1.06
